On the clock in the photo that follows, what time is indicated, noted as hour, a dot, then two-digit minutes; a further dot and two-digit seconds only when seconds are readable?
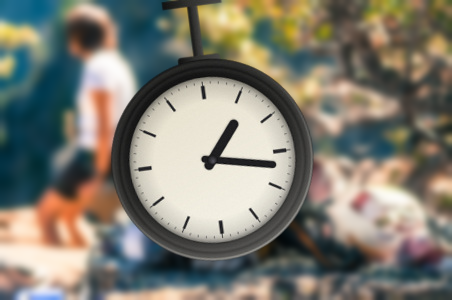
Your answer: 1.17
